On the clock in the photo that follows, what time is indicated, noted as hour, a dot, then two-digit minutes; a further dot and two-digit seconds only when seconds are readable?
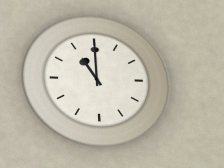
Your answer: 11.00
